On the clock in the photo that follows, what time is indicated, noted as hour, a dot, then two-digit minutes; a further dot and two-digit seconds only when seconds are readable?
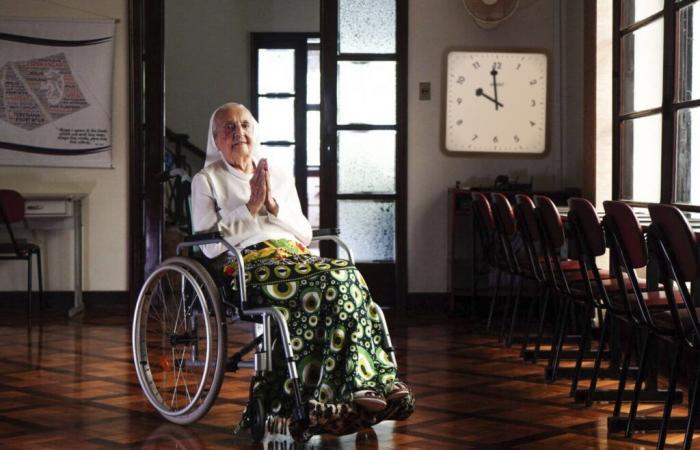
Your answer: 9.59
